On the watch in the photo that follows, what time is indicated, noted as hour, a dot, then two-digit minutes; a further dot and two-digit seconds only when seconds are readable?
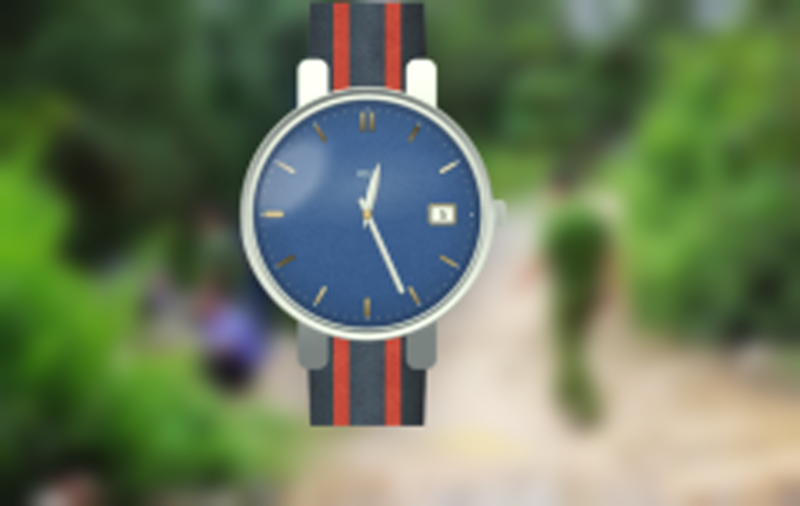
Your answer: 12.26
